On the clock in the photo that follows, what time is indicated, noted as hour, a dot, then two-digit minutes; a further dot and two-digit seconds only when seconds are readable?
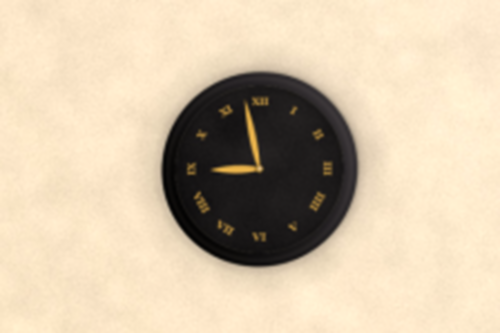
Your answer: 8.58
